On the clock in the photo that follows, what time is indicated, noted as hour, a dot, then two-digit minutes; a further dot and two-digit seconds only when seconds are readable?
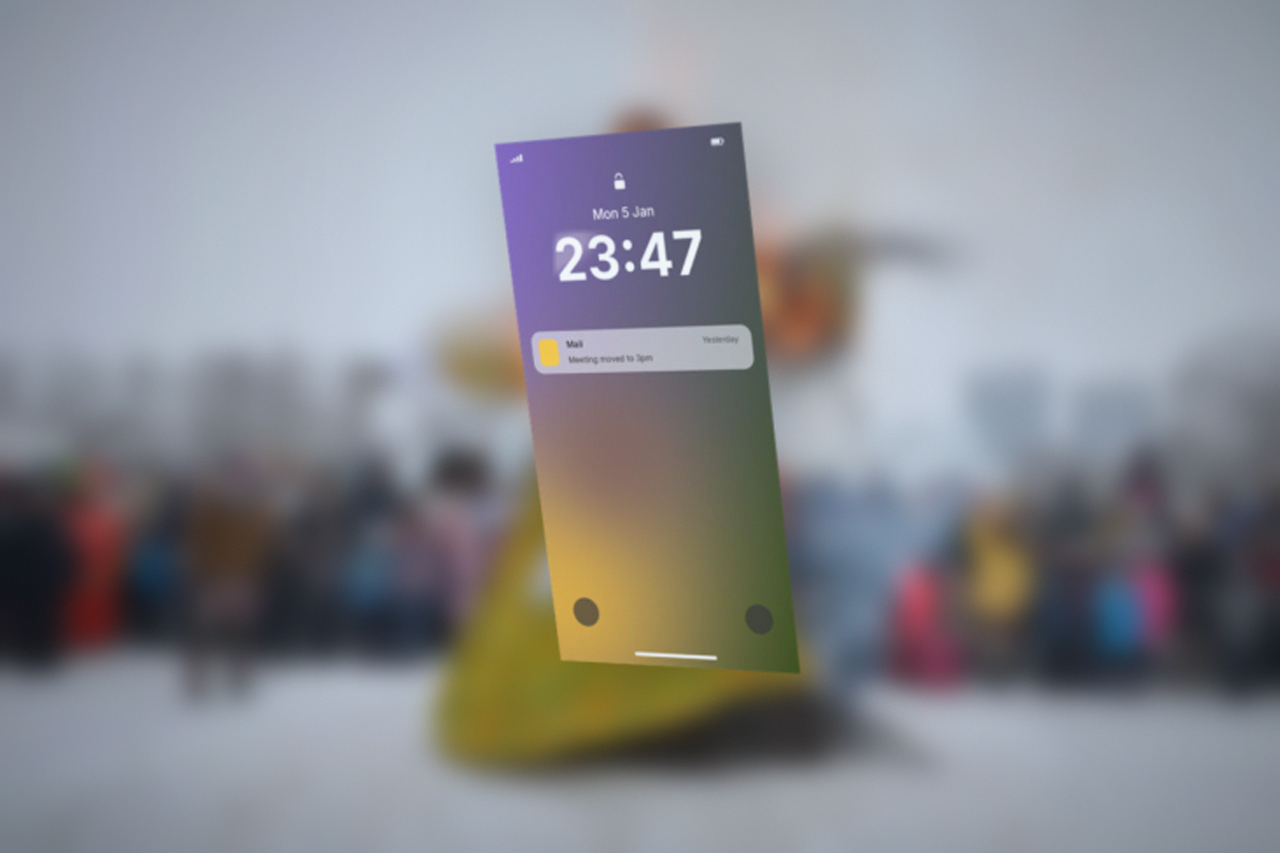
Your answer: 23.47
